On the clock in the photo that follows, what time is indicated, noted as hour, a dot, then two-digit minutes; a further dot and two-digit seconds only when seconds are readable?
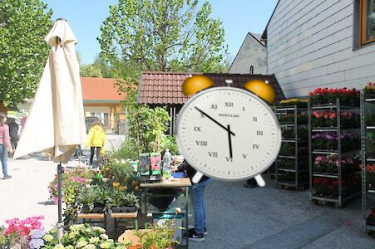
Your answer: 5.51
